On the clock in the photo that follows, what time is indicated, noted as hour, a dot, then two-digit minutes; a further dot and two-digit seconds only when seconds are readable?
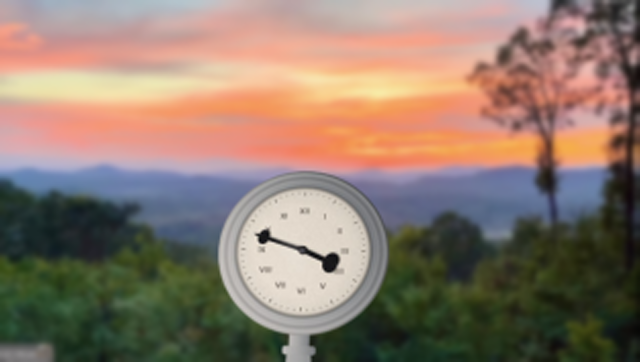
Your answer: 3.48
